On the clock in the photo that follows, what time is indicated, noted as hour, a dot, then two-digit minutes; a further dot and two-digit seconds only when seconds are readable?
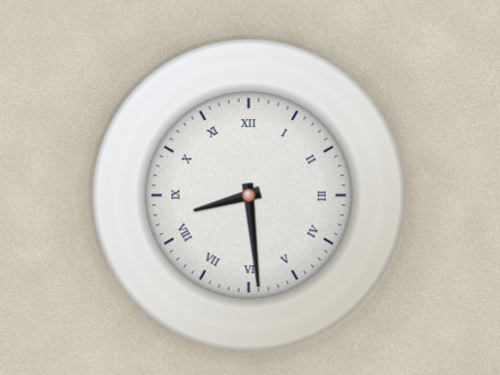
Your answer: 8.29
